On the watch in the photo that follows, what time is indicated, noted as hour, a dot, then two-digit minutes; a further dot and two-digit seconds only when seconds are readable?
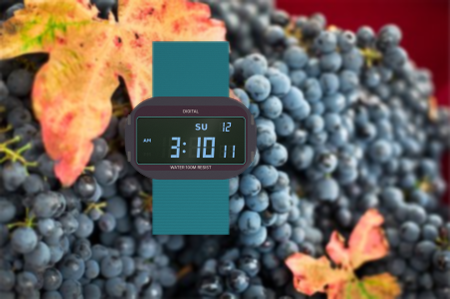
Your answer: 3.10.11
